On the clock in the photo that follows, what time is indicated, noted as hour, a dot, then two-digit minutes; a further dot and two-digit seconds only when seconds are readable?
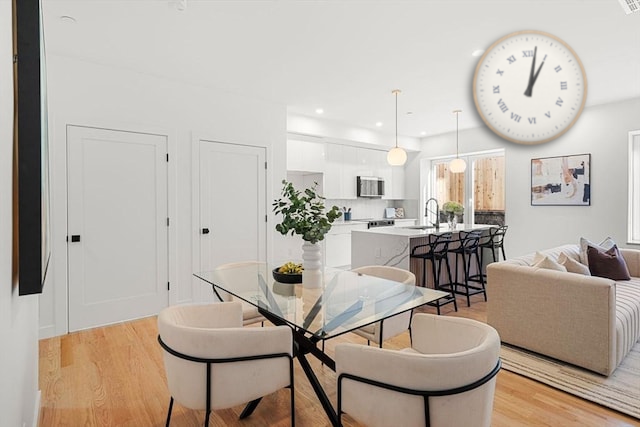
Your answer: 1.02
